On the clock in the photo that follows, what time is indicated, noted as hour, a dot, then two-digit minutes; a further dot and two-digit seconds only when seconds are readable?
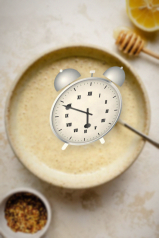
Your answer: 5.49
